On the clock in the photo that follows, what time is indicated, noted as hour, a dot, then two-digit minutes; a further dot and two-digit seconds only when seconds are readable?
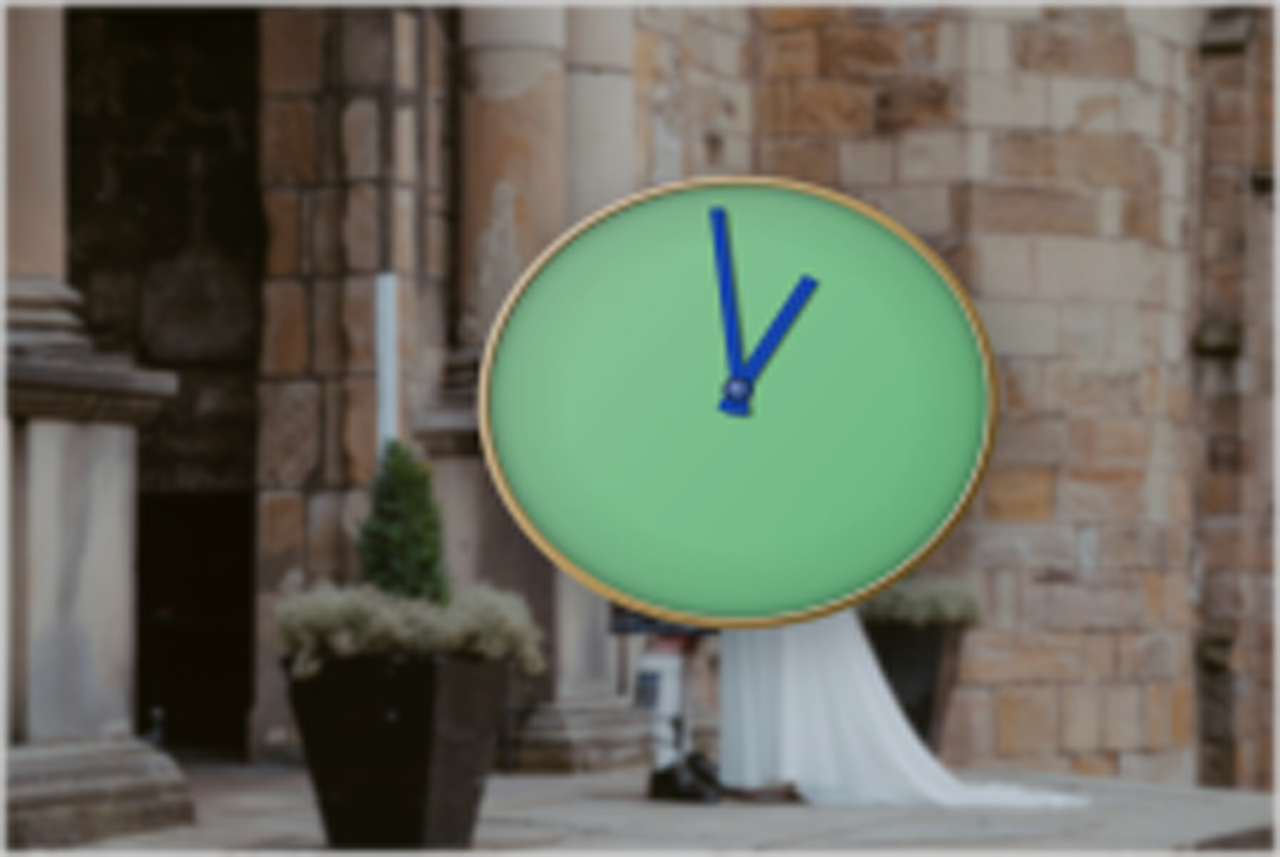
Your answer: 12.59
